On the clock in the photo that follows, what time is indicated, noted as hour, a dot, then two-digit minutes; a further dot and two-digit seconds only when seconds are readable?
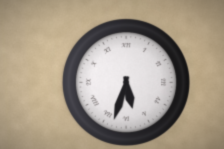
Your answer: 5.33
